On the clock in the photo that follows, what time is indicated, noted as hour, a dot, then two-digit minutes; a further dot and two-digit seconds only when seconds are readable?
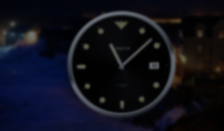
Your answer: 11.08
